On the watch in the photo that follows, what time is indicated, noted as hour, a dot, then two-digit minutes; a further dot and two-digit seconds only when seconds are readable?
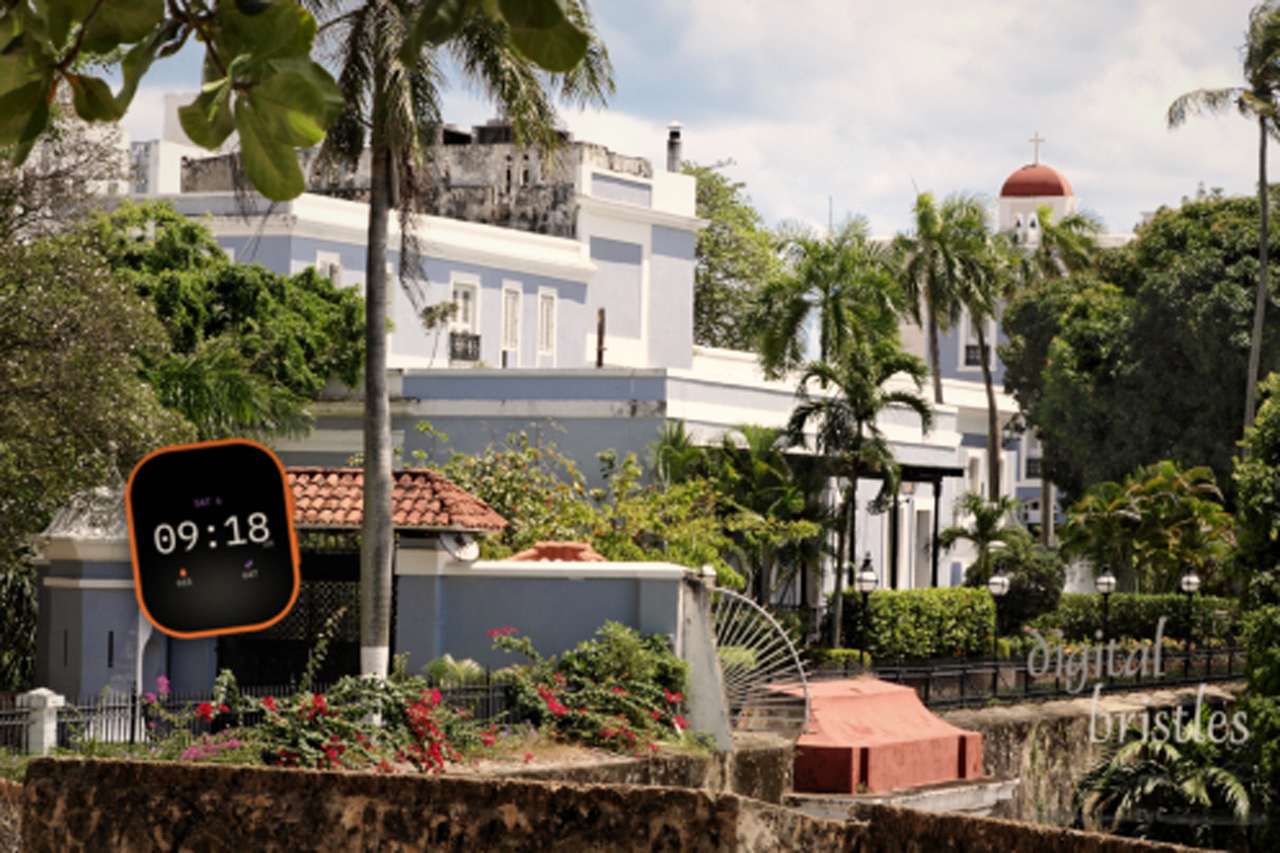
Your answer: 9.18
